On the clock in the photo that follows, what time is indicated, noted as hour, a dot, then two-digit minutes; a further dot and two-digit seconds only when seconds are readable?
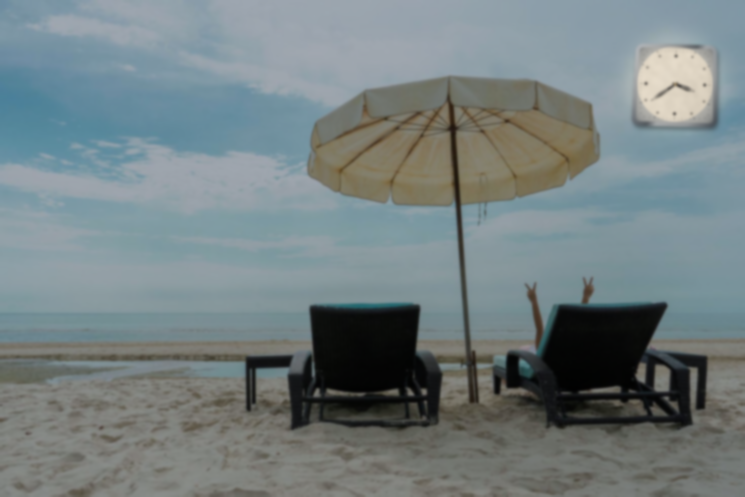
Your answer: 3.39
